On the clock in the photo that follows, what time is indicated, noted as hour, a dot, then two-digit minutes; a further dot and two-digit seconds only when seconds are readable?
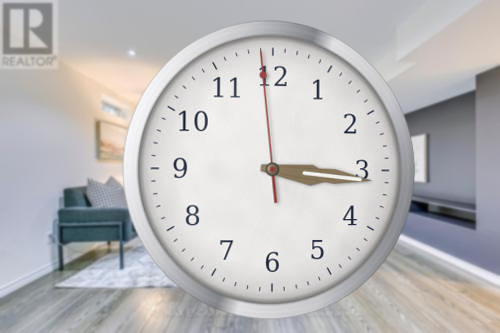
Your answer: 3.15.59
